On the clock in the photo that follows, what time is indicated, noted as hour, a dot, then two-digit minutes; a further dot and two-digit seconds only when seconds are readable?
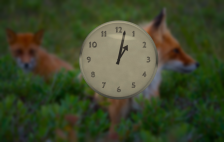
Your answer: 1.02
